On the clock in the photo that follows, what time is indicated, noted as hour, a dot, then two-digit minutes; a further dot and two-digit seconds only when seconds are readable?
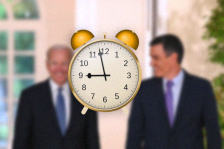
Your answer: 8.58
